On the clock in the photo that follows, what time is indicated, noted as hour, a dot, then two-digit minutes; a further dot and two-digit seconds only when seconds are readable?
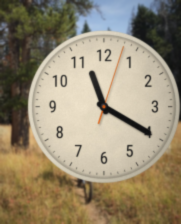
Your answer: 11.20.03
